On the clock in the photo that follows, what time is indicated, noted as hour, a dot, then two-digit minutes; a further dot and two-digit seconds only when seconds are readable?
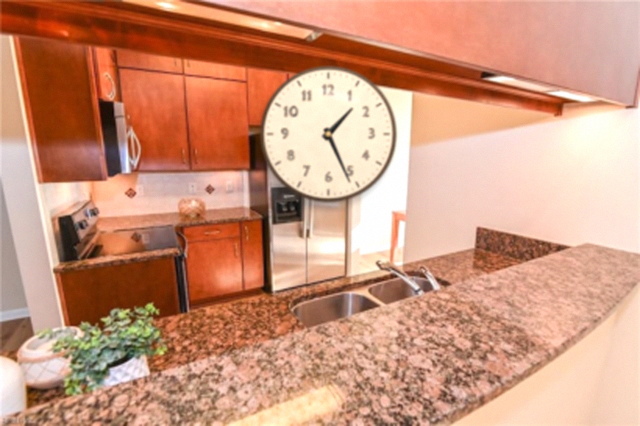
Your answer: 1.26
